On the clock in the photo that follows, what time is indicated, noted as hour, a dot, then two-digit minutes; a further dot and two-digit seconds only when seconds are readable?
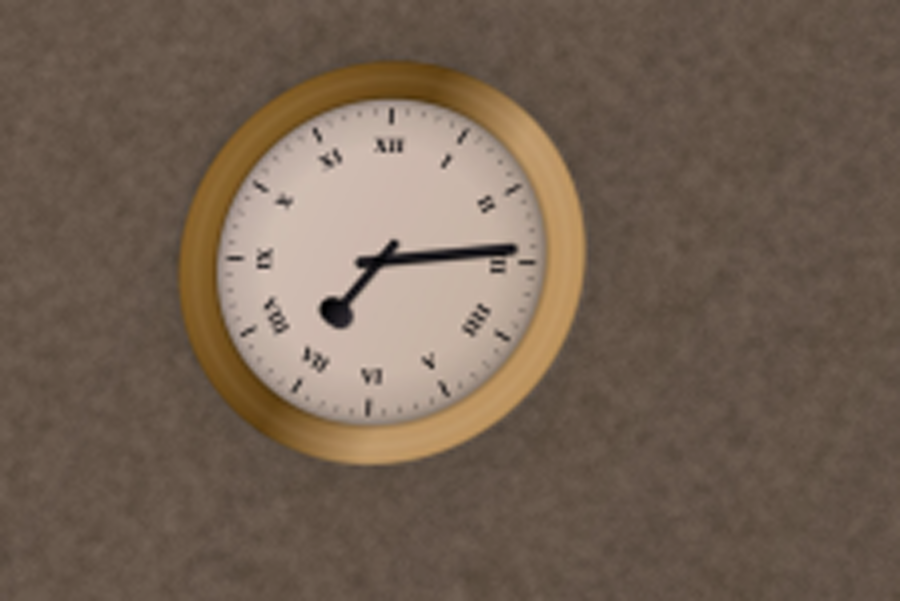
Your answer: 7.14
